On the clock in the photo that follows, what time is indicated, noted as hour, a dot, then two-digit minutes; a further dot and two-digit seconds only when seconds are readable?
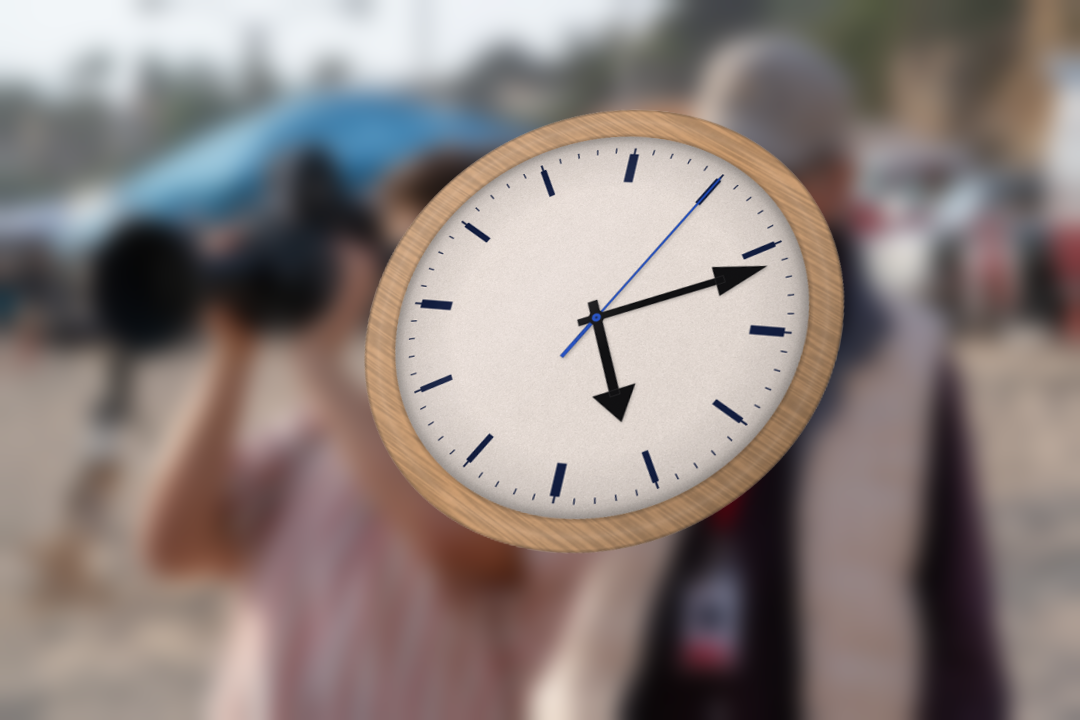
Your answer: 5.11.05
